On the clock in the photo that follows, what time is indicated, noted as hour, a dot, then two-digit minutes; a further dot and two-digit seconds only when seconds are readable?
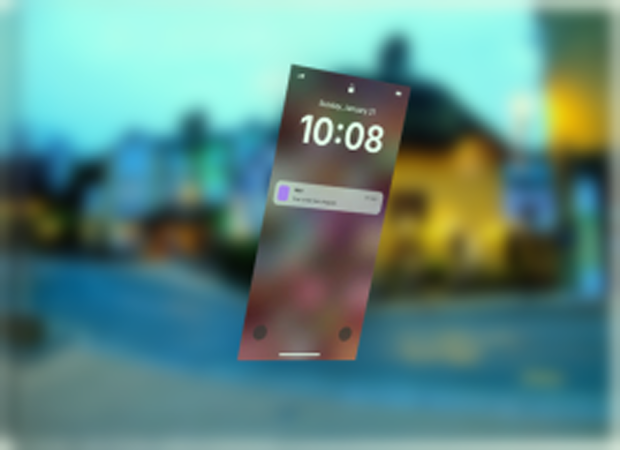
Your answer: 10.08
